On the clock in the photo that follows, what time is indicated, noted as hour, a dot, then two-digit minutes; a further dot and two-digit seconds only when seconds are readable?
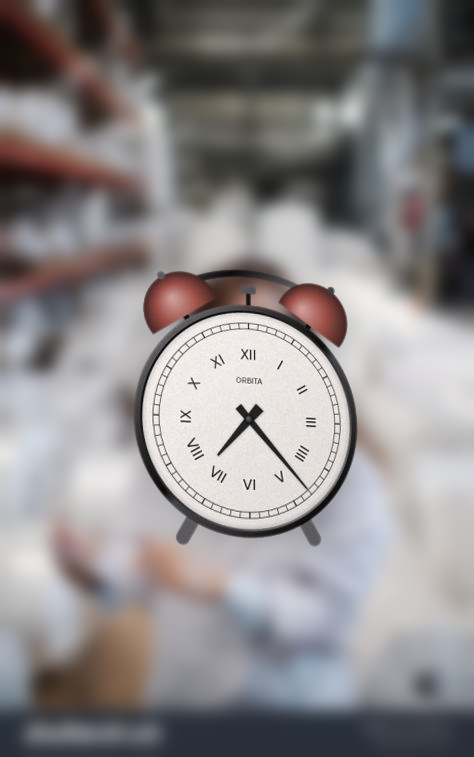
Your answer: 7.23
